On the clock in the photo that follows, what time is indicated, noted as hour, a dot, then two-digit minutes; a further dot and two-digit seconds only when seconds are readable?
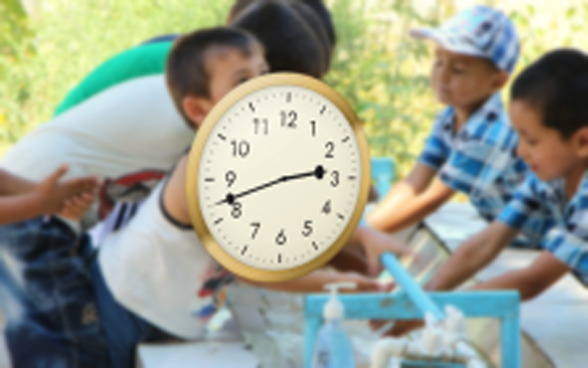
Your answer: 2.42
